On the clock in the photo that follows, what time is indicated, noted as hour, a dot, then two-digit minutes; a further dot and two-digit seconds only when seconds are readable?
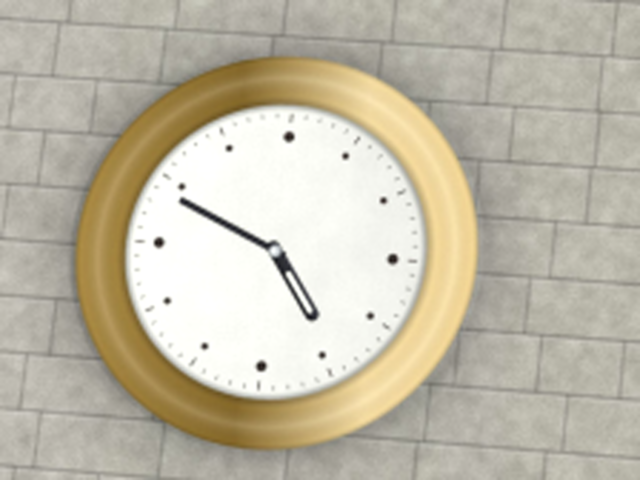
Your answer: 4.49
